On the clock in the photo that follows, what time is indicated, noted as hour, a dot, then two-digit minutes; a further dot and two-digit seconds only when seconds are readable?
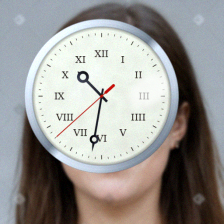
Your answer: 10.31.38
